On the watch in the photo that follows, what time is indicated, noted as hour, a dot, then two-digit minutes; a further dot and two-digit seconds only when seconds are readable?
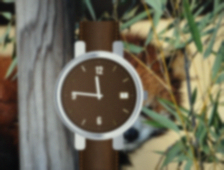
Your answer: 11.46
